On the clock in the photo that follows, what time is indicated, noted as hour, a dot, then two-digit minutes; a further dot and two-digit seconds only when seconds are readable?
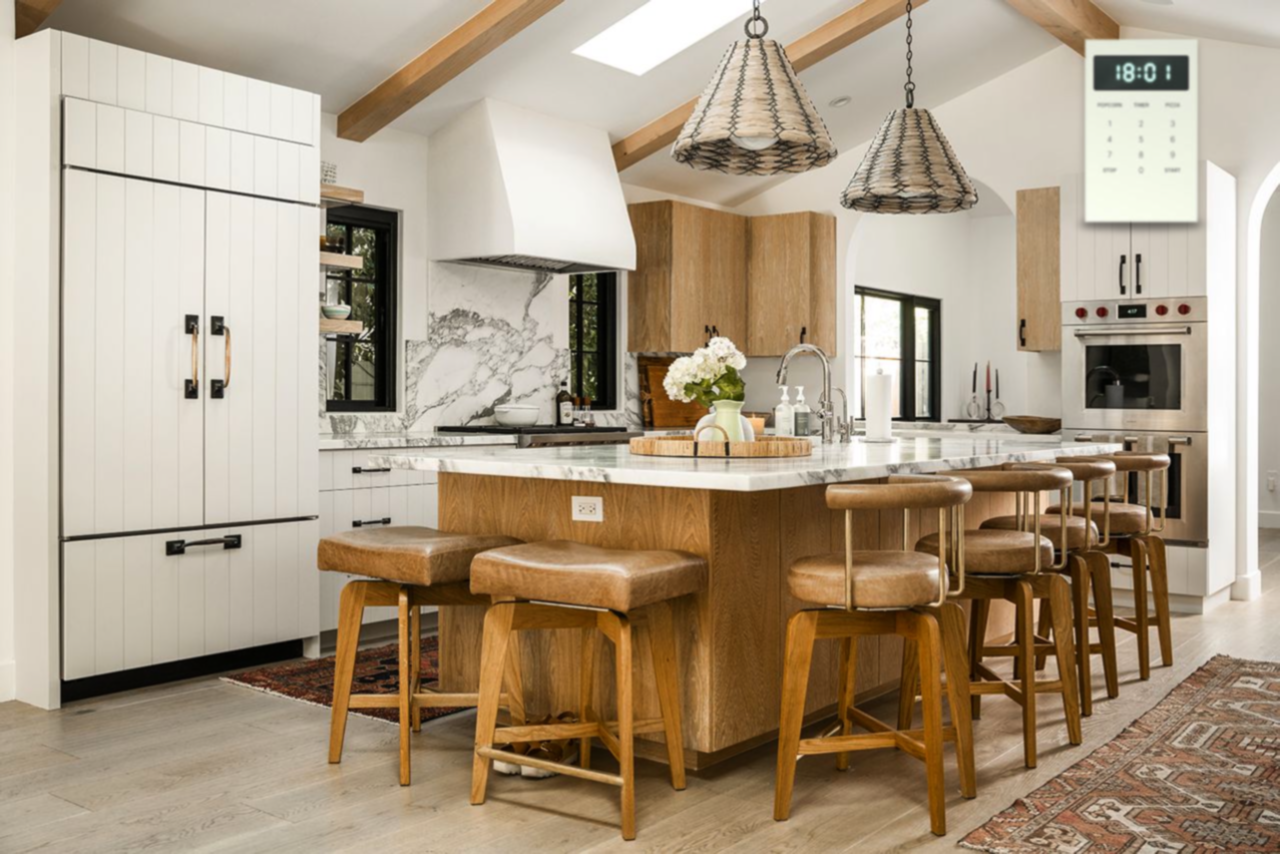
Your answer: 18.01
